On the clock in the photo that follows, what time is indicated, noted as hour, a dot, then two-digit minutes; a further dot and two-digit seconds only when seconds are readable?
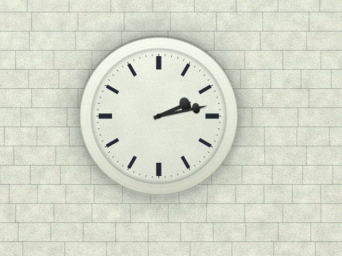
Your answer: 2.13
